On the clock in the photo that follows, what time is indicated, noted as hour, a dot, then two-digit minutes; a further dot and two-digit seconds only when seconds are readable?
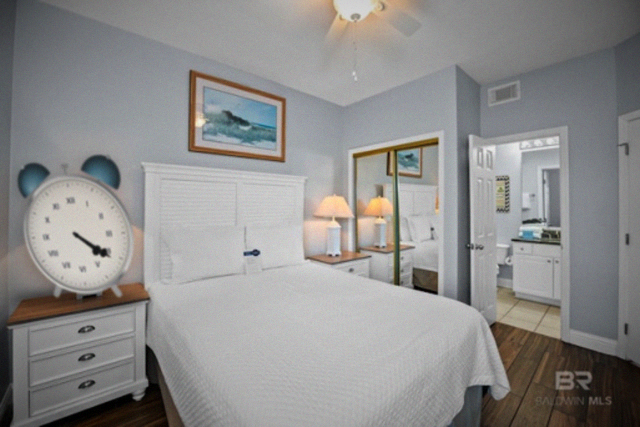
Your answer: 4.21
